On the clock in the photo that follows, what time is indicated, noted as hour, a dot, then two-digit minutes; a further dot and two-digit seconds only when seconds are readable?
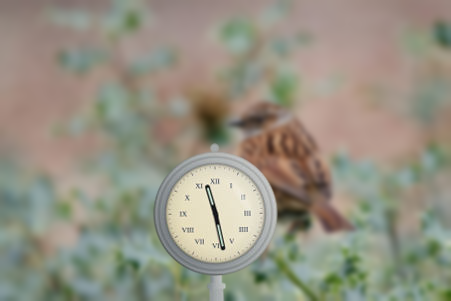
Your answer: 11.28
